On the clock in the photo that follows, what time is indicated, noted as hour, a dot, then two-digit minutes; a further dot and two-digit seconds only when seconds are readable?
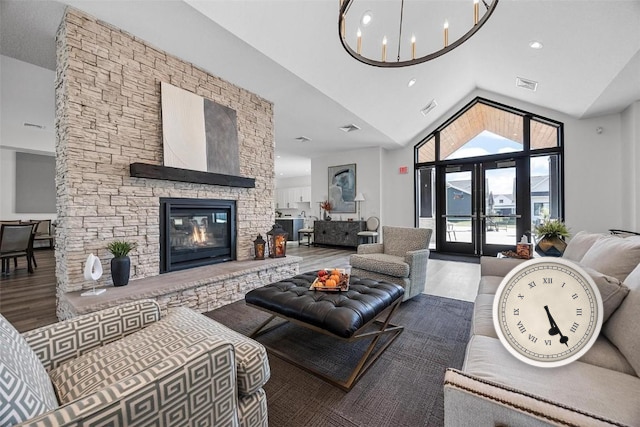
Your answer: 5.25
